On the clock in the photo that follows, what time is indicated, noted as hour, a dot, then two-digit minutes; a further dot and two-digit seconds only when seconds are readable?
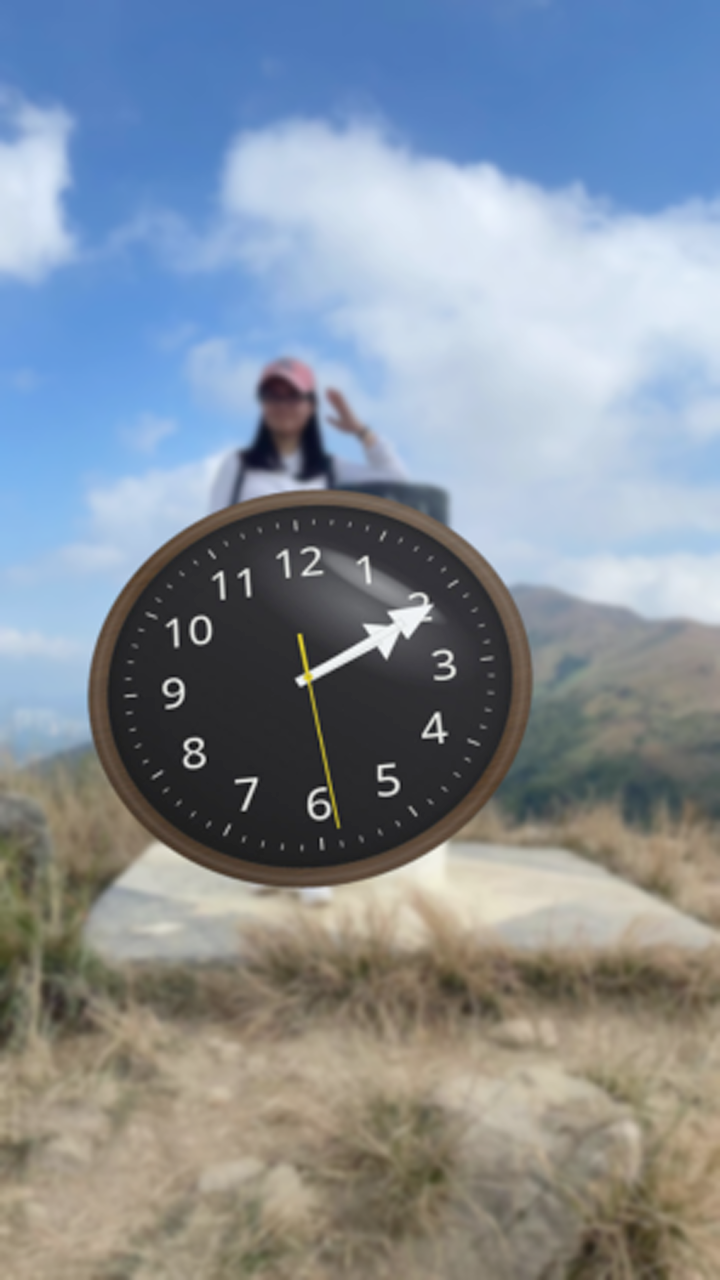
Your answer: 2.10.29
